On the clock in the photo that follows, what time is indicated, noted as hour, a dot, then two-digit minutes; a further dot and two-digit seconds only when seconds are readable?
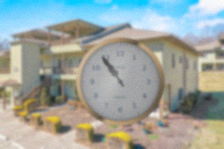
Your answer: 10.54
